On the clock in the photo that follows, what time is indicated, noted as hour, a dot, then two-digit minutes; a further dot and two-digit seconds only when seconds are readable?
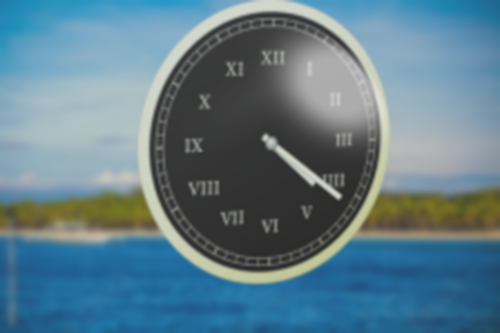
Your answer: 4.21
